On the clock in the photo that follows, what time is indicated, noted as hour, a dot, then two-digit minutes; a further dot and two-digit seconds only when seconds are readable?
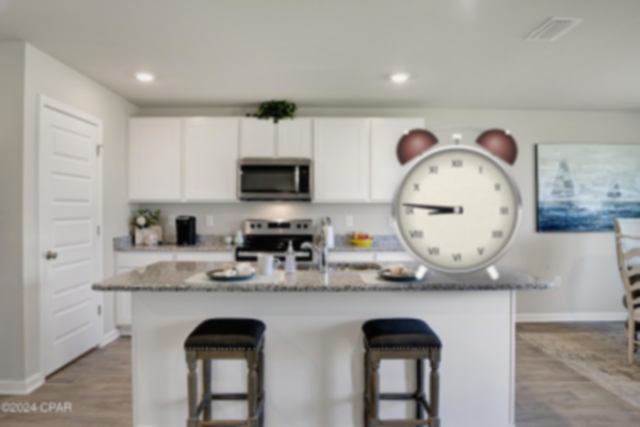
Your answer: 8.46
